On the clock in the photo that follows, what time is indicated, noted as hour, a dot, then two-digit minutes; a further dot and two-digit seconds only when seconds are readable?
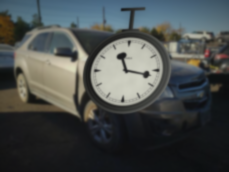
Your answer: 11.17
